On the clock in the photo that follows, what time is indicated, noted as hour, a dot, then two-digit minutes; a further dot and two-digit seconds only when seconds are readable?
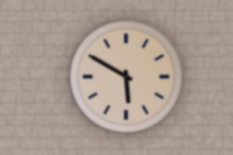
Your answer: 5.50
